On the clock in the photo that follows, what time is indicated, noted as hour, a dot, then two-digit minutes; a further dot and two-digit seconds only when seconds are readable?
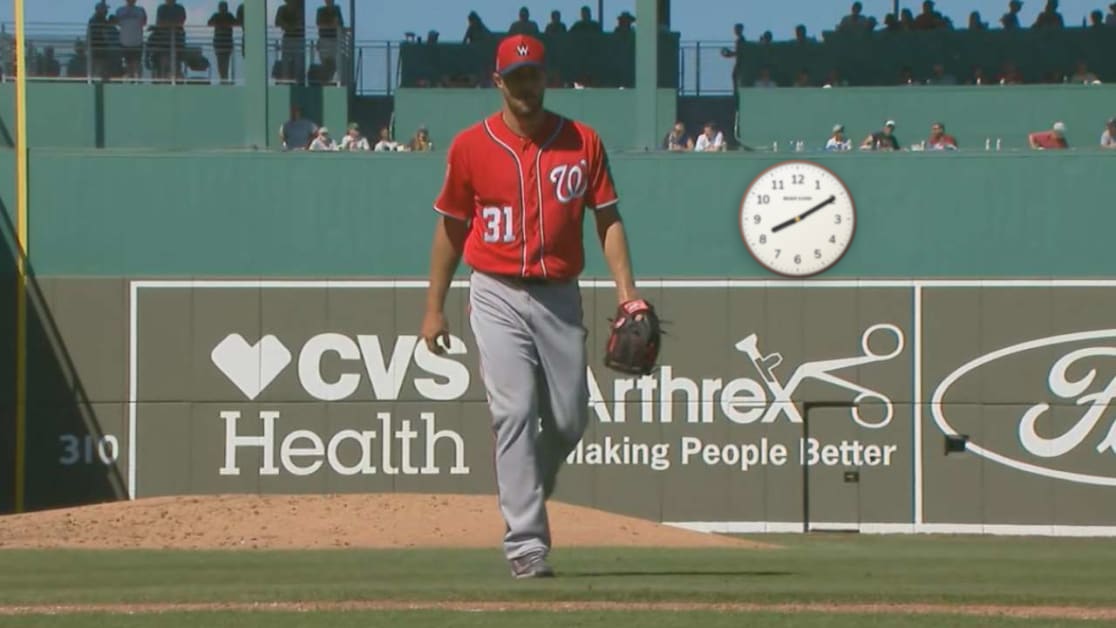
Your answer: 8.10
